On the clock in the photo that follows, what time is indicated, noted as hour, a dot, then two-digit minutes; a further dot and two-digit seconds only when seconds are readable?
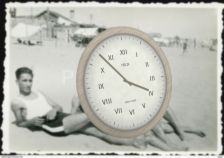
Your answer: 3.53
